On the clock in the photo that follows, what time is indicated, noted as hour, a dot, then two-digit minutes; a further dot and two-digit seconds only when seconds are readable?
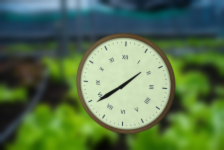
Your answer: 1.39
